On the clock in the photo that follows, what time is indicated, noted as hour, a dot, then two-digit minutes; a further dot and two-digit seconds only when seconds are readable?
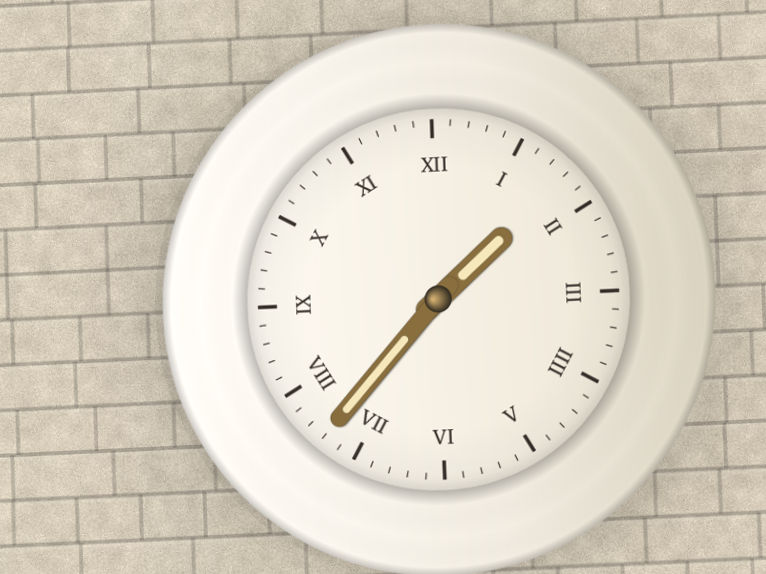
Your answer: 1.37
